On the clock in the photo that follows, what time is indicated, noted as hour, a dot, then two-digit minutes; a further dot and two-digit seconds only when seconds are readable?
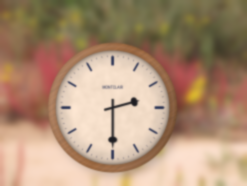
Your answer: 2.30
